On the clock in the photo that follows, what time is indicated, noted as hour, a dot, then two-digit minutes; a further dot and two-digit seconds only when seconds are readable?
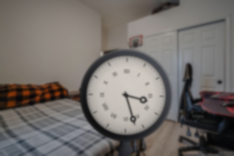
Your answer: 3.27
